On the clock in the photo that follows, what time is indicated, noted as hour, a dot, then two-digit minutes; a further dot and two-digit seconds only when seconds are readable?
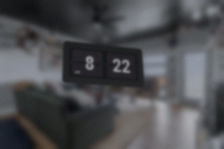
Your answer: 8.22
